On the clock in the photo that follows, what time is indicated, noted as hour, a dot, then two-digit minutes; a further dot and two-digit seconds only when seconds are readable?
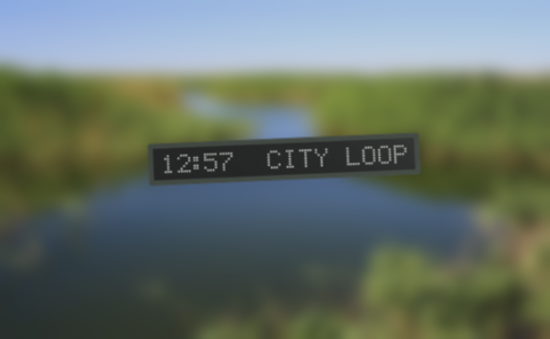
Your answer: 12.57
